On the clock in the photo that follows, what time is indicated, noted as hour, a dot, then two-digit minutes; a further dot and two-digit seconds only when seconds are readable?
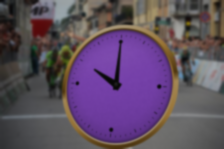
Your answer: 10.00
